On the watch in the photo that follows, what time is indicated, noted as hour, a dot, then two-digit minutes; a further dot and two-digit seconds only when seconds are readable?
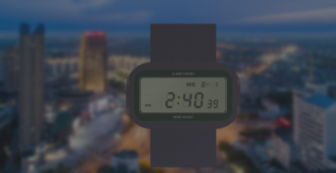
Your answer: 2.40.39
